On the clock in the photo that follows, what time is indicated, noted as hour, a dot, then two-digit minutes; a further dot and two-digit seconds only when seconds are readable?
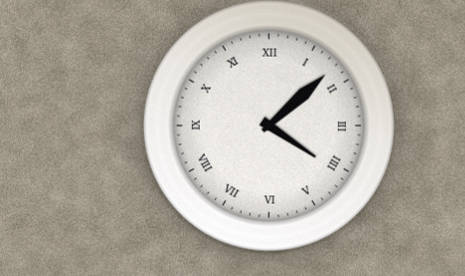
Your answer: 4.08
